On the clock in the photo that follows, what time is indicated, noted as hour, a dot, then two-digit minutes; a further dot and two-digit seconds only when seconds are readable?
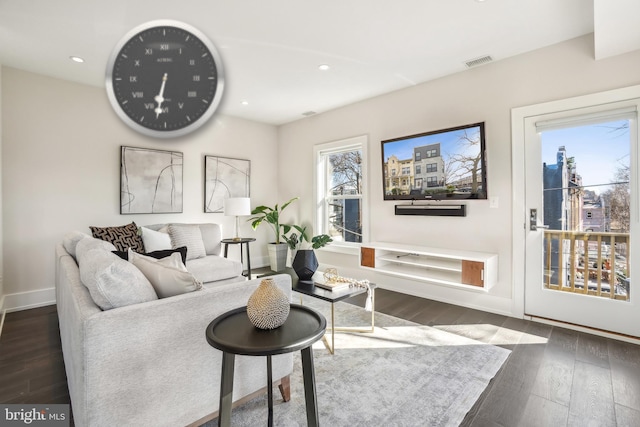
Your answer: 6.32
